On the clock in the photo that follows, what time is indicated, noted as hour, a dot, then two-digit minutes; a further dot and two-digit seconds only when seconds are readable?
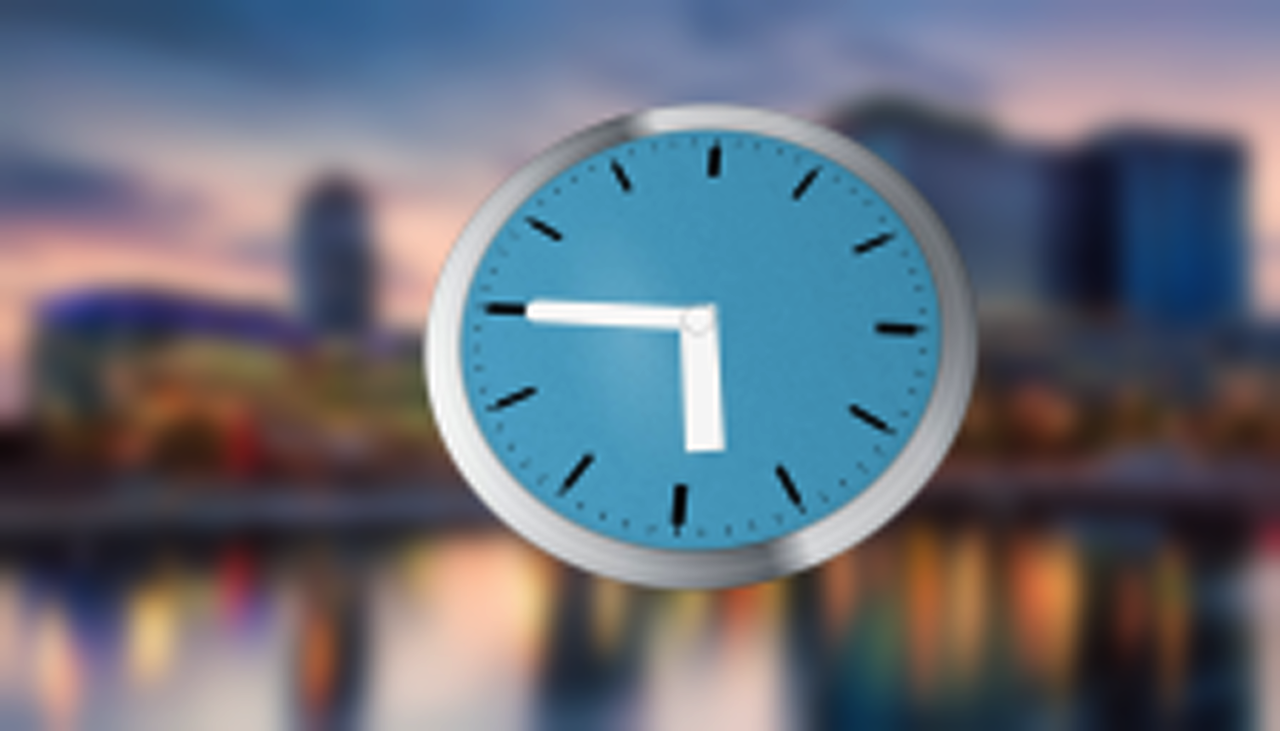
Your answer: 5.45
